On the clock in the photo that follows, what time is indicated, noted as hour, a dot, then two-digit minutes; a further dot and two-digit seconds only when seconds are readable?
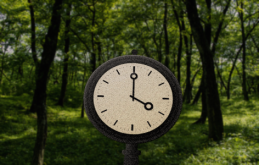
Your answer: 4.00
